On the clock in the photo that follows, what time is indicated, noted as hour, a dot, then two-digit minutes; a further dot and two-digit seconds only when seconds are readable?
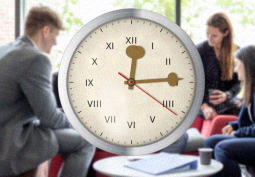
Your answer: 12.14.21
